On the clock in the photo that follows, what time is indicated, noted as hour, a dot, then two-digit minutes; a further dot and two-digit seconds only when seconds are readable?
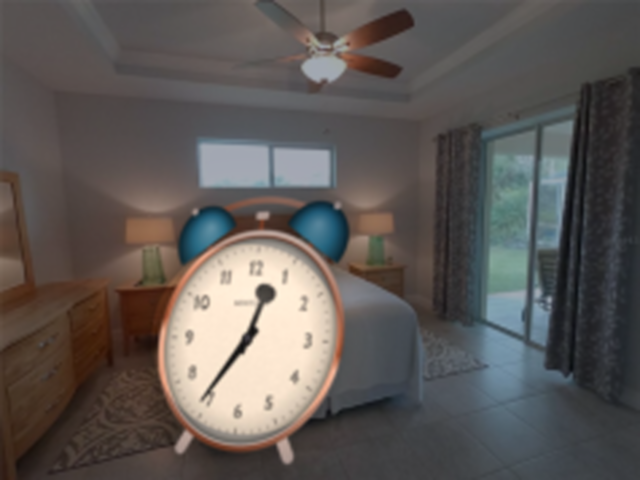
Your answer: 12.36
